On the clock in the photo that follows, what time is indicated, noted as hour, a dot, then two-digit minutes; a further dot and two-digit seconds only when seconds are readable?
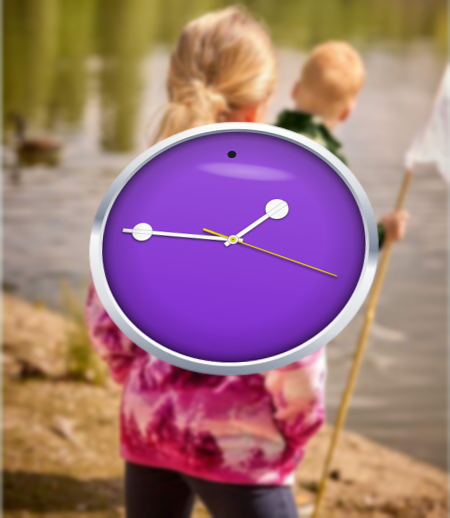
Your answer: 1.46.19
